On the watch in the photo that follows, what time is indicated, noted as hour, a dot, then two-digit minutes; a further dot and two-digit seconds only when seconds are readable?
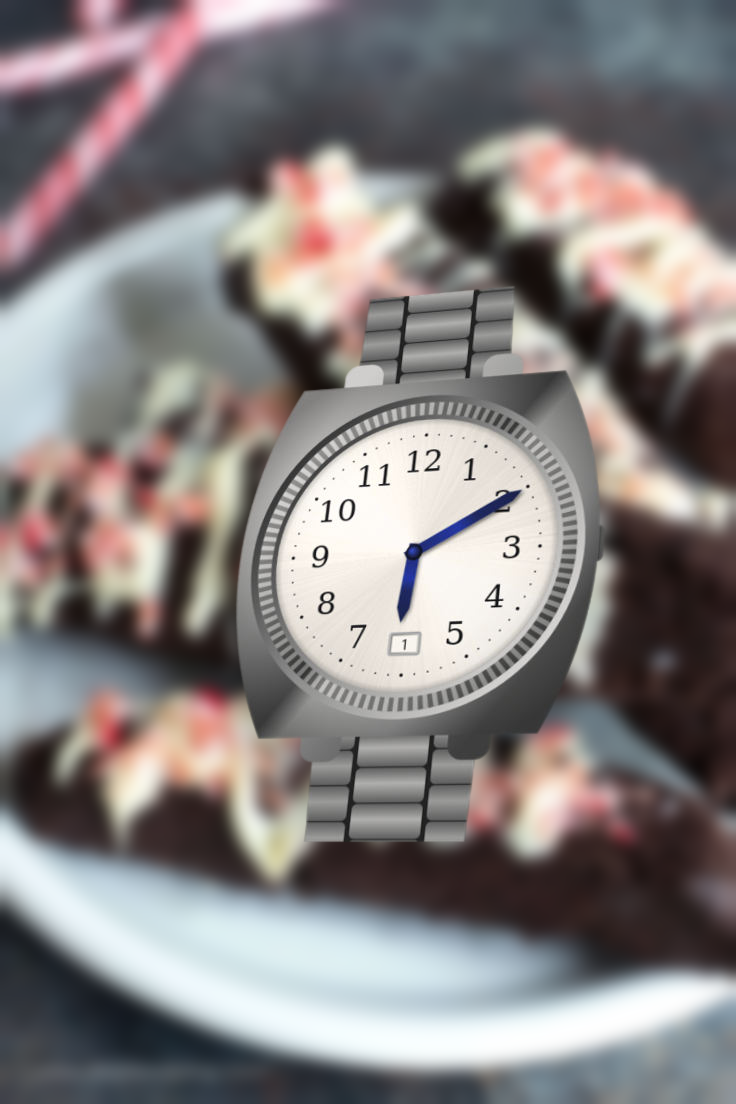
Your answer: 6.10
